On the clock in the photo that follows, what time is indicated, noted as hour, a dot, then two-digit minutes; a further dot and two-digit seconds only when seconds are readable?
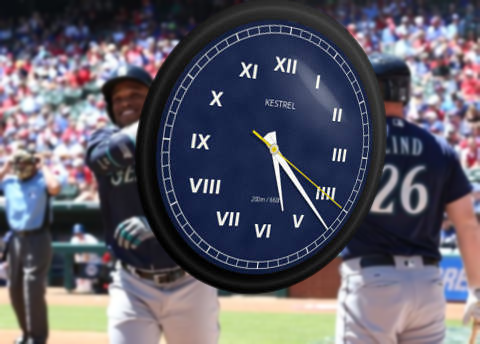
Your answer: 5.22.20
